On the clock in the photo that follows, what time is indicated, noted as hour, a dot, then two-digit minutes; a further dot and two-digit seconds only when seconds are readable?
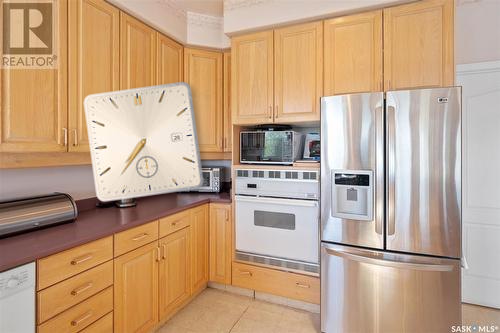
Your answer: 7.37
